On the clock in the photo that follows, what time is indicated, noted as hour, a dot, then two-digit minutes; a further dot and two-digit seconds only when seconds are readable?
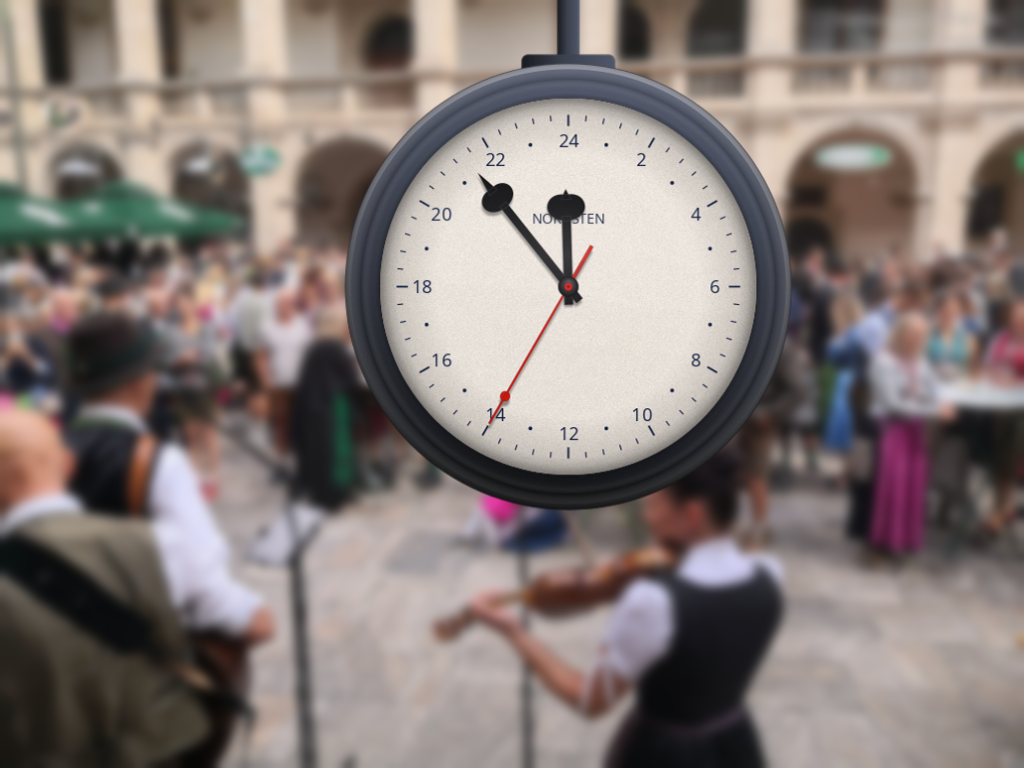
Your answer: 23.53.35
